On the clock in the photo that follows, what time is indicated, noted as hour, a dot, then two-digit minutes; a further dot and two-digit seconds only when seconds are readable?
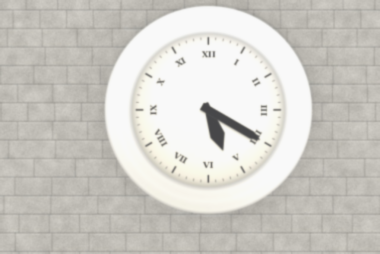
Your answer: 5.20
